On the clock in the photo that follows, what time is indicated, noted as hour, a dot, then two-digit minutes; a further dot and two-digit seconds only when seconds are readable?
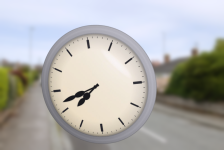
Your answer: 7.42
